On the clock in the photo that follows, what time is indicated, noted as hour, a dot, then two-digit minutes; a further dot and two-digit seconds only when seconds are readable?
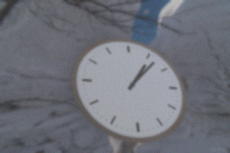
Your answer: 1.07
